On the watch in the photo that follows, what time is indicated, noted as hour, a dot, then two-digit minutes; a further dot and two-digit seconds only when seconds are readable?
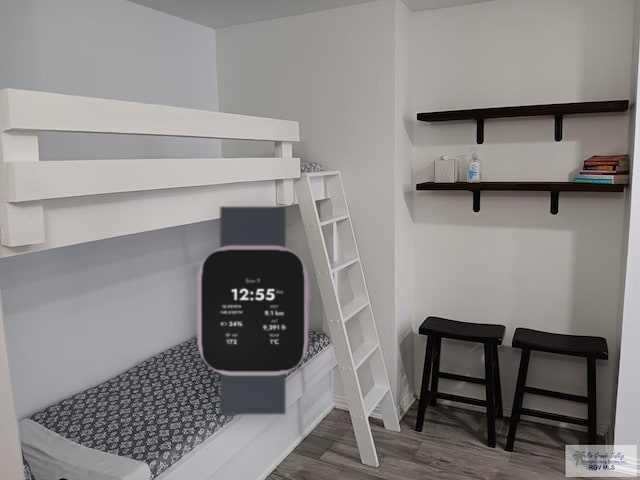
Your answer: 12.55
